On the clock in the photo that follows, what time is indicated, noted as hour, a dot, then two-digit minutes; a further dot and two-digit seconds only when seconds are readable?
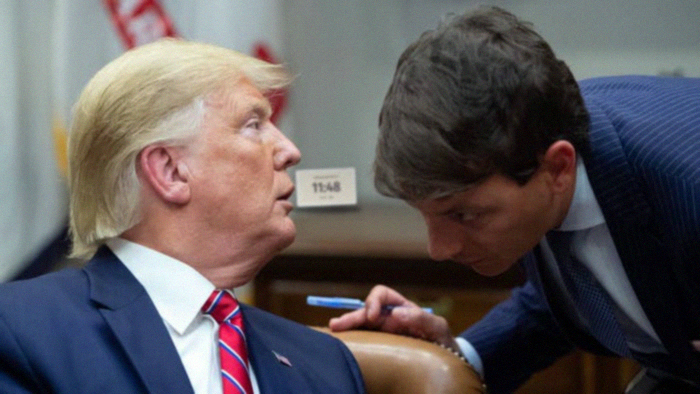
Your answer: 11.48
